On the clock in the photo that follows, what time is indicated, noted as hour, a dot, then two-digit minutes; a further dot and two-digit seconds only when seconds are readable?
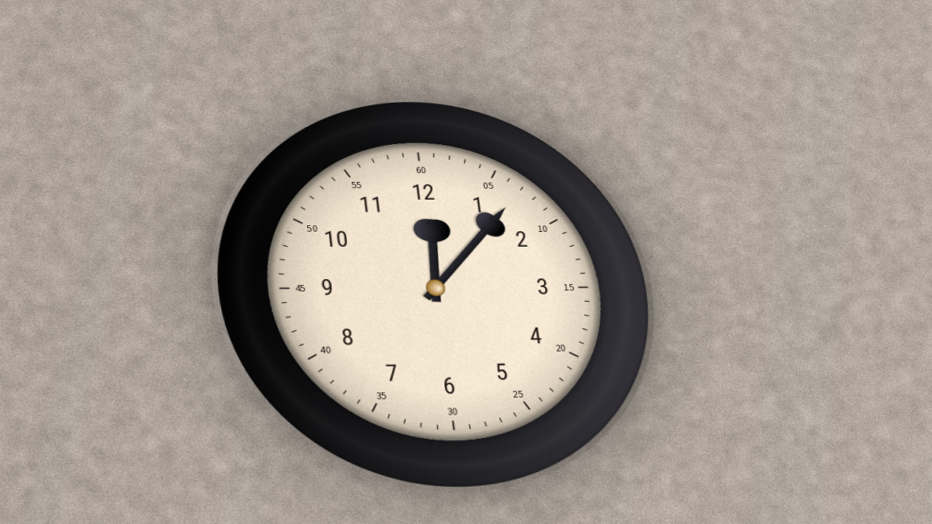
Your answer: 12.07
